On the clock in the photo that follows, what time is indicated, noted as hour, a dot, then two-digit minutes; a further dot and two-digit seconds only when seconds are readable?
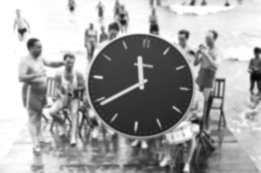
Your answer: 11.39
